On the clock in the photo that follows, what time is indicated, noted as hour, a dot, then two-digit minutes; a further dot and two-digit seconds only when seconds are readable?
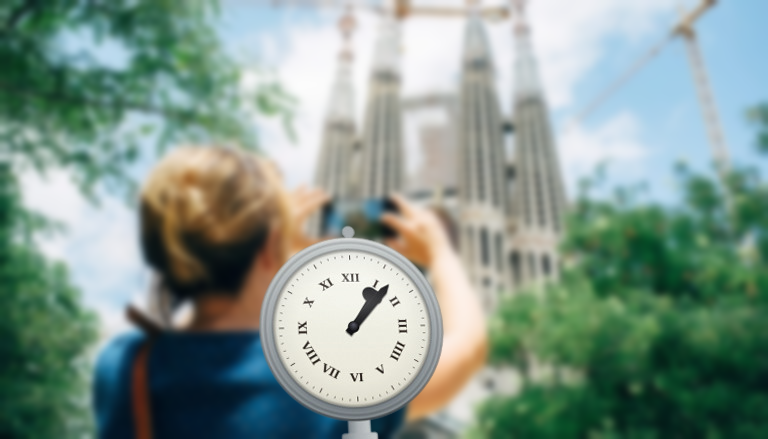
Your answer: 1.07
